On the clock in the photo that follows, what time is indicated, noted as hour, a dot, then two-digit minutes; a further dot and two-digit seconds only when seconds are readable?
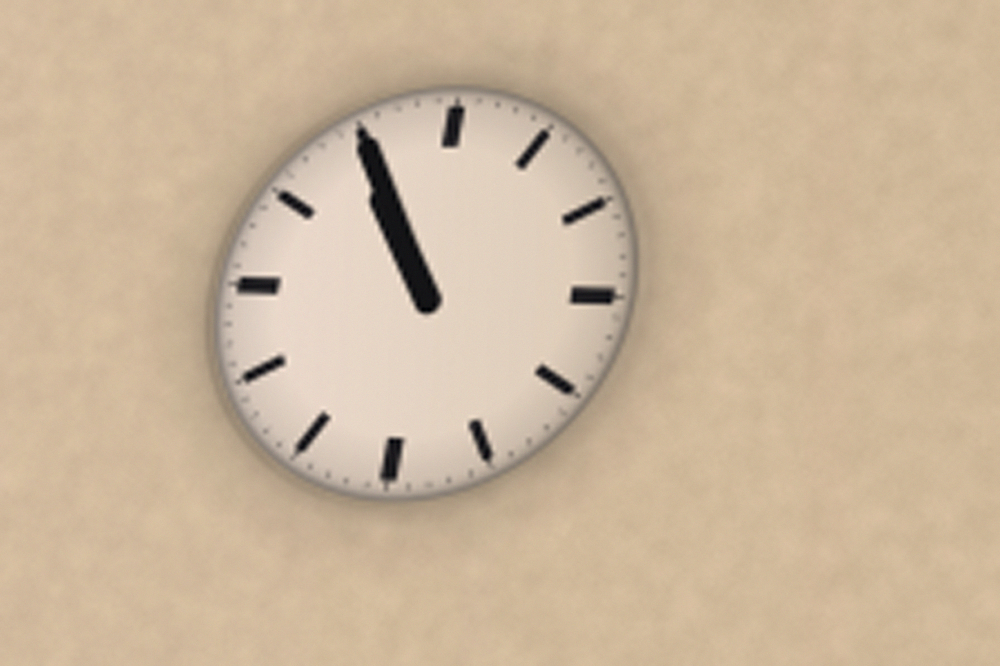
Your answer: 10.55
